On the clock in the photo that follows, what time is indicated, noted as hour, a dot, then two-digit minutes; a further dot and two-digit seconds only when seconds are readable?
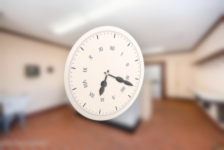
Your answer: 6.17
